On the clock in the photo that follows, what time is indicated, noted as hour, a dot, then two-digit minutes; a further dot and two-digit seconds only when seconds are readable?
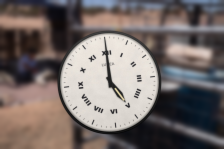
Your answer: 5.00
